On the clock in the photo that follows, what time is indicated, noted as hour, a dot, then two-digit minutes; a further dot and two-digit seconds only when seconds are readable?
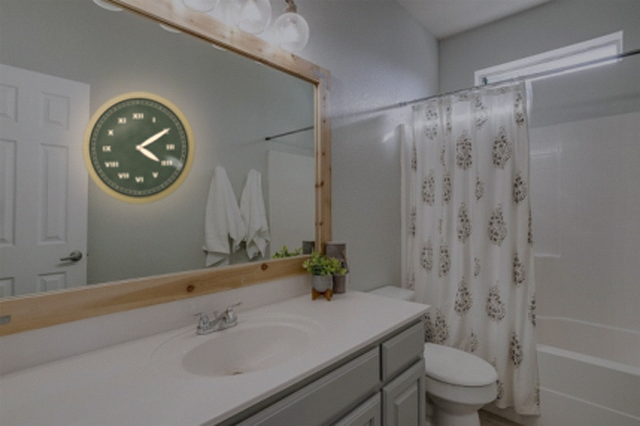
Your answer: 4.10
